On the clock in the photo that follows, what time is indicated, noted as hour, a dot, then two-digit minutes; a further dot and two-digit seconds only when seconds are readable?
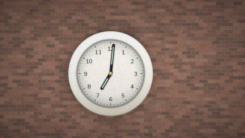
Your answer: 7.01
